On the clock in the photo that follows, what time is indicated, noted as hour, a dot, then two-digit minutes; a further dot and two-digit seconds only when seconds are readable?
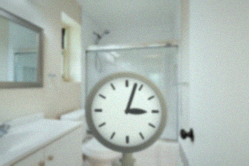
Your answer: 3.03
